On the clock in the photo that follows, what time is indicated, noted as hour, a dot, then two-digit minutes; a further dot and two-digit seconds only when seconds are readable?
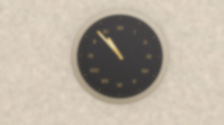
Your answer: 10.53
